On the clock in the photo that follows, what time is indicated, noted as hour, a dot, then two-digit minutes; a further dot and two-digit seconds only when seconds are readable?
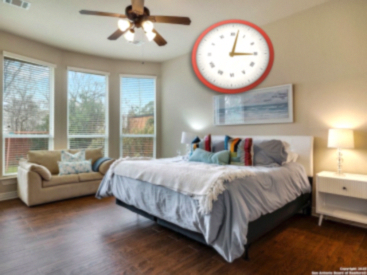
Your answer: 3.02
